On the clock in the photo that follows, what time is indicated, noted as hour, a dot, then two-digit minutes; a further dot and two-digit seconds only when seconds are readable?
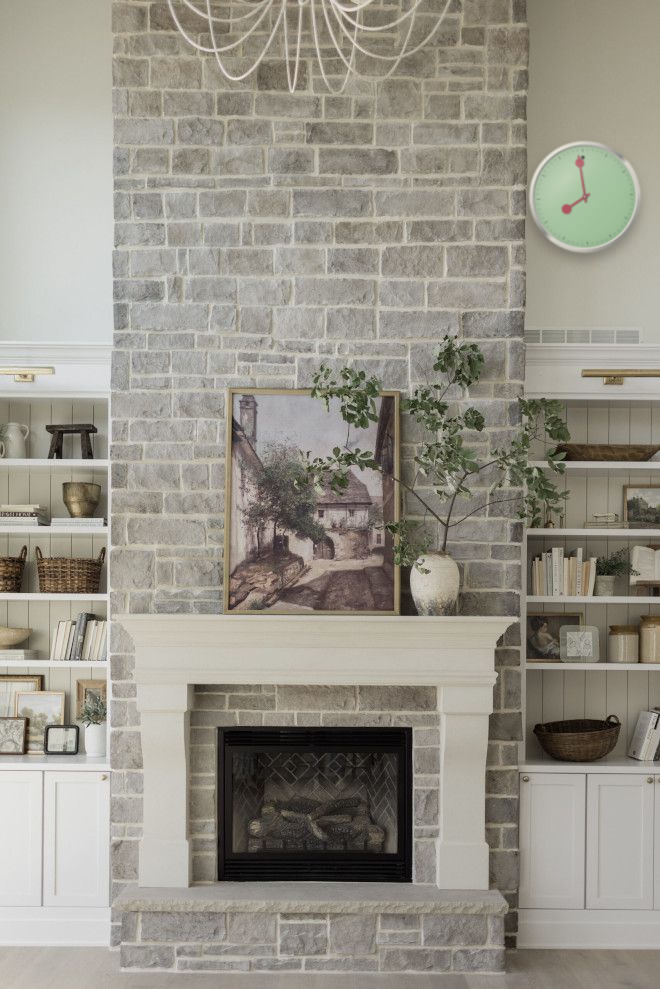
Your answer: 7.59
